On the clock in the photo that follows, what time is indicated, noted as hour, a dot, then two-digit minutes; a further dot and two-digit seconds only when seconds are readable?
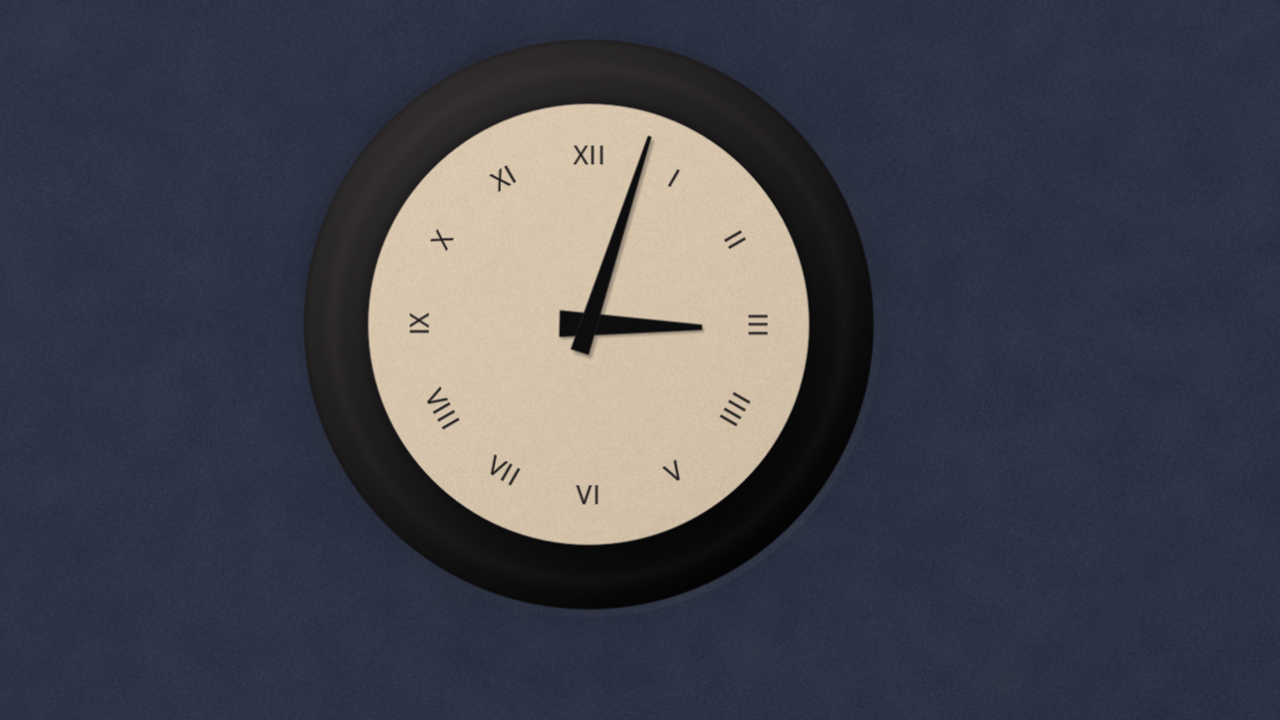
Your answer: 3.03
